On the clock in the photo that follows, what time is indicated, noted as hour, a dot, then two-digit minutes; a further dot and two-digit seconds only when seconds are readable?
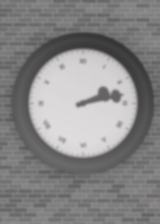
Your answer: 2.13
